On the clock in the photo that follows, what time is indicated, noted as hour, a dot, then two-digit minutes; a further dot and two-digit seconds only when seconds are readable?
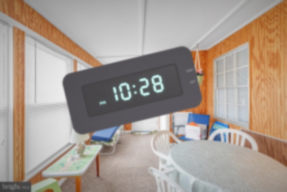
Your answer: 10.28
